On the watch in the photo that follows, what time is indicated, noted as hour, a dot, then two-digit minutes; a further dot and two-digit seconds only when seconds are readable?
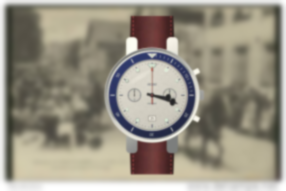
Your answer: 3.18
